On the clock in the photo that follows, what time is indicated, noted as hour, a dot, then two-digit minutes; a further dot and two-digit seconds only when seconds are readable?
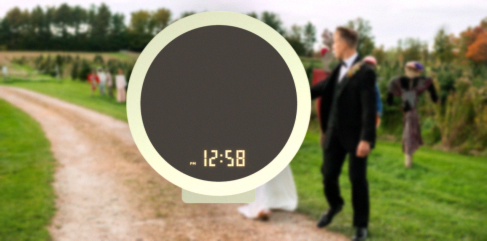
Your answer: 12.58
